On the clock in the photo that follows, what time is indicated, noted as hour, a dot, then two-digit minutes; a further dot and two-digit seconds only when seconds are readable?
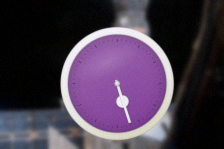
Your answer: 5.27
